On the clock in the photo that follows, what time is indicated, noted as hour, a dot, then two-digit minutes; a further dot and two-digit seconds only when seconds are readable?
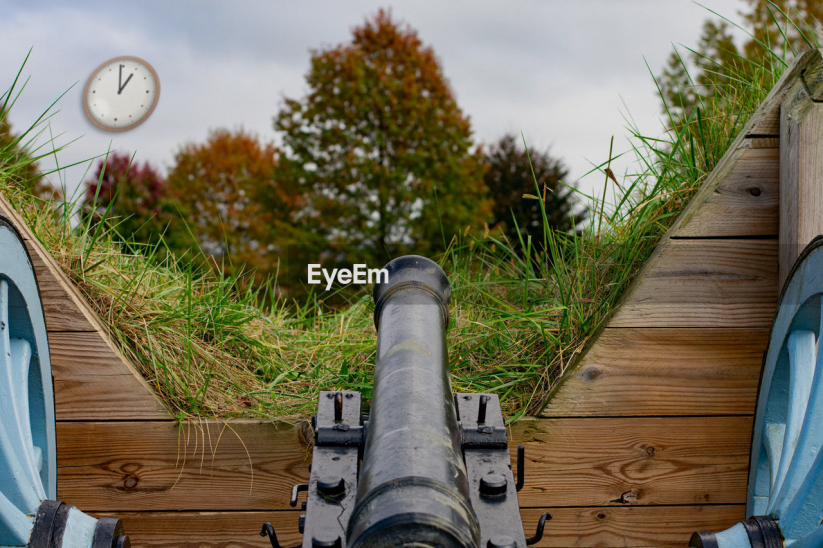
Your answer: 12.59
